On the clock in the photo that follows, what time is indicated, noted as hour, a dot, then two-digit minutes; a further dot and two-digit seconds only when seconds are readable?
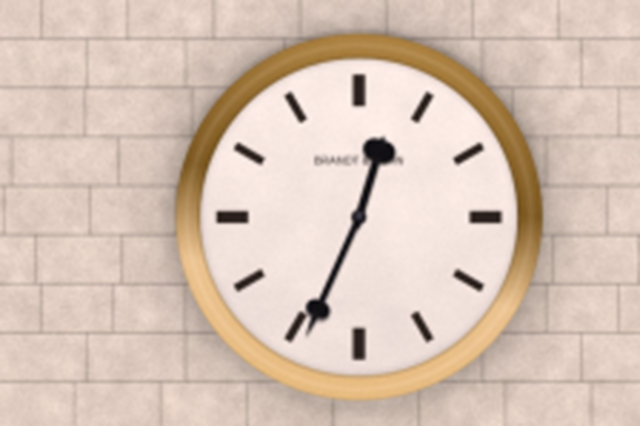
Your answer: 12.34
